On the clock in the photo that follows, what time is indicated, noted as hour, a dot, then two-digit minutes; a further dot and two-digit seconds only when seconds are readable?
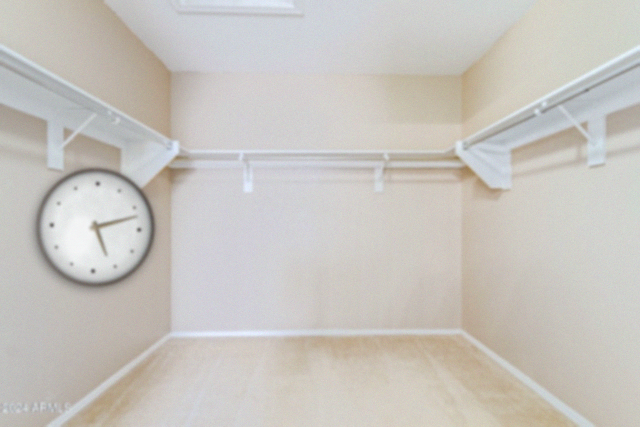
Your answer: 5.12
